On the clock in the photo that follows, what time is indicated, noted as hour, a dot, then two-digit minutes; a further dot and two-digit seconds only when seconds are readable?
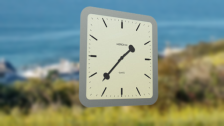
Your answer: 1.37
